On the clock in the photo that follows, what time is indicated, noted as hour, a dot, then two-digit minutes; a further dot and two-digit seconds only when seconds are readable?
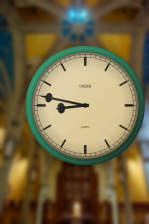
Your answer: 8.47
